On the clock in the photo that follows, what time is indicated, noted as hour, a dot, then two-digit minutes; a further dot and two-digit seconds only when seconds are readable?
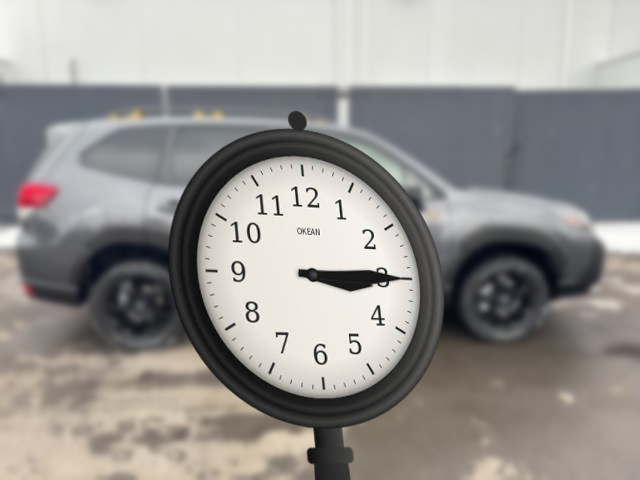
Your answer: 3.15
